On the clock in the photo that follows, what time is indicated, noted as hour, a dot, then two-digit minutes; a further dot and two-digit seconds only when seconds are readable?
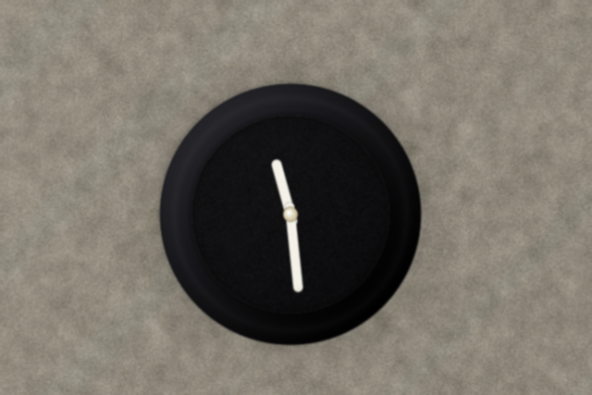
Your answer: 11.29
